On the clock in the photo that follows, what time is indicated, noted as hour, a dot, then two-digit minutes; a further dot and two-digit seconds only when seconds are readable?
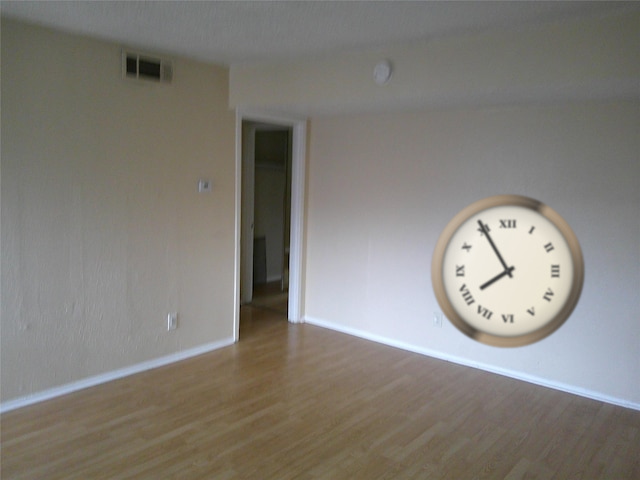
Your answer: 7.55
